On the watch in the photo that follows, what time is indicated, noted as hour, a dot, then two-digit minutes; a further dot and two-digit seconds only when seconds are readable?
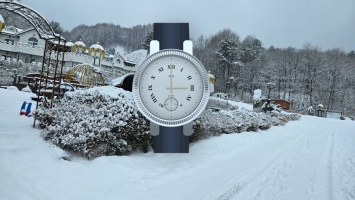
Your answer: 3.00
